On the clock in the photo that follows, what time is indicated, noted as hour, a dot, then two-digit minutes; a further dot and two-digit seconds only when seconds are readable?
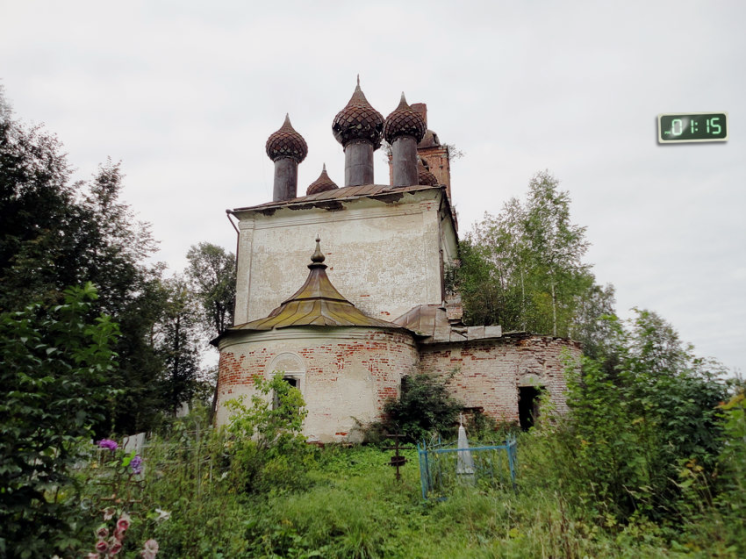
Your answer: 1.15
